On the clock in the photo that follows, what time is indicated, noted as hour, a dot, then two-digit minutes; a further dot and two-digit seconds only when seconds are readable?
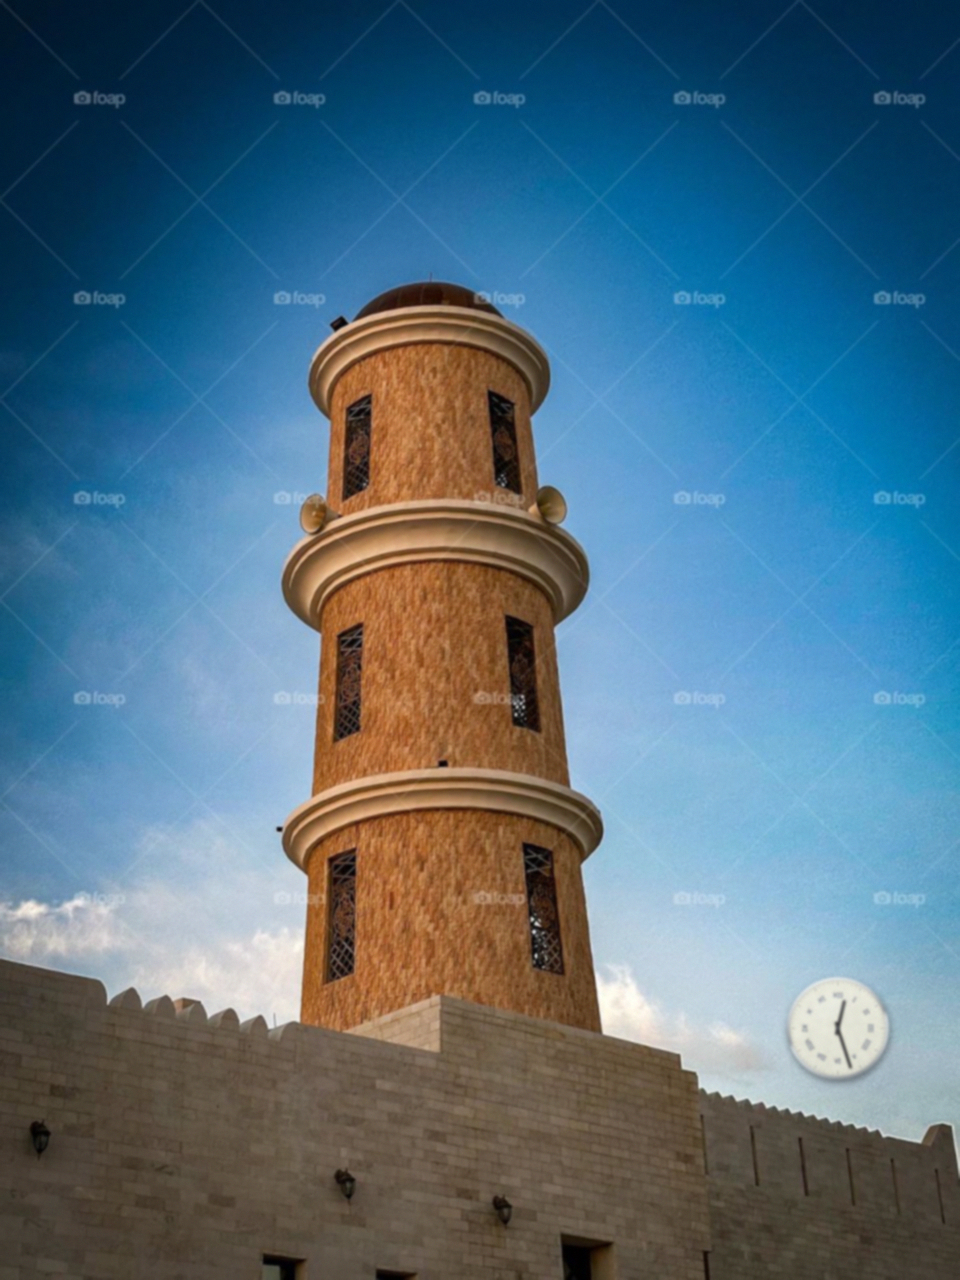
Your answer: 12.27
